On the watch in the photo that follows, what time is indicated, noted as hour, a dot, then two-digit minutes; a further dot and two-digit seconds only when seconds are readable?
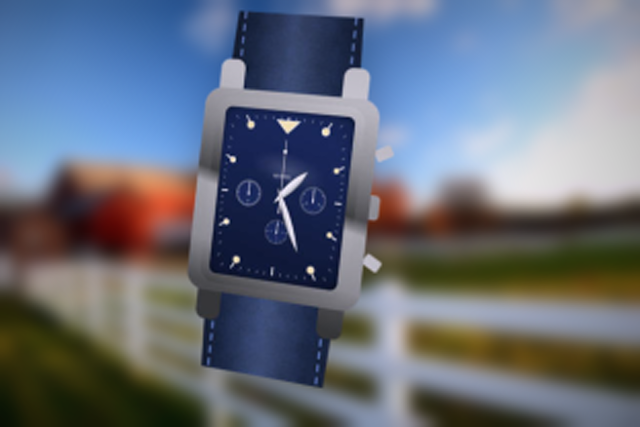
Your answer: 1.26
